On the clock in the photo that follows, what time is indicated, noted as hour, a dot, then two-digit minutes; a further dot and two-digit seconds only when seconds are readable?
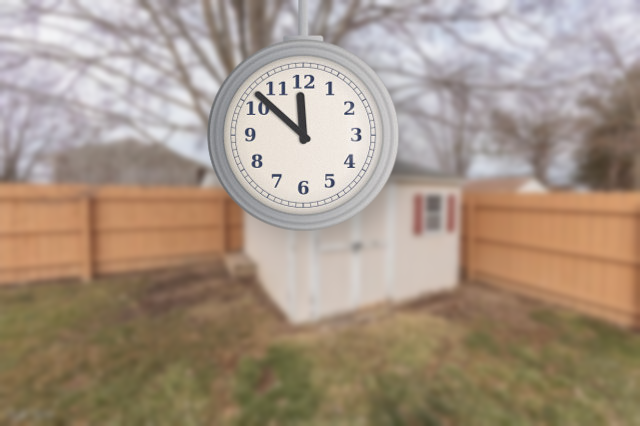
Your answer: 11.52
